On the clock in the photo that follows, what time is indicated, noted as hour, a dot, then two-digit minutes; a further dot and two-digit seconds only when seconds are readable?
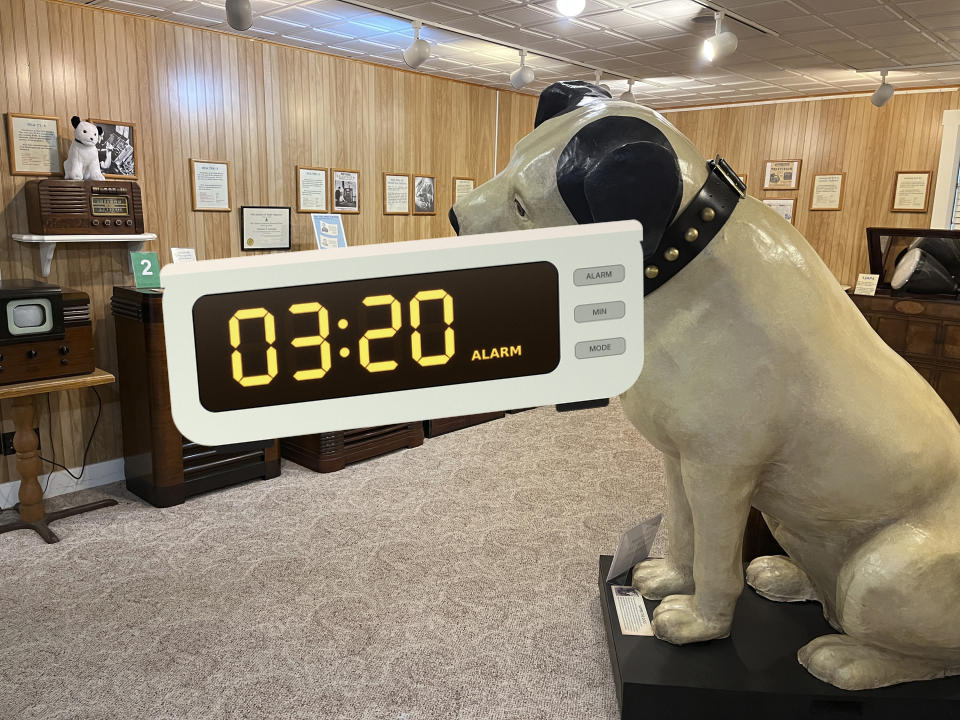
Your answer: 3.20
